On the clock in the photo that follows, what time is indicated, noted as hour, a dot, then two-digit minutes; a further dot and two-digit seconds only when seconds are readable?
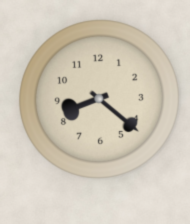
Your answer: 8.22
